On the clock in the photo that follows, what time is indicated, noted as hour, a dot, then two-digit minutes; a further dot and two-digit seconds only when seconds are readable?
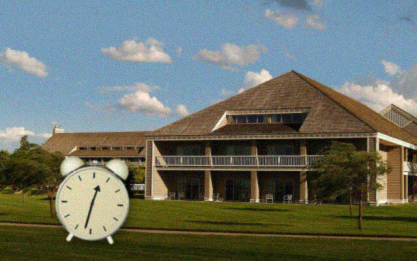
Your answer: 12.32
